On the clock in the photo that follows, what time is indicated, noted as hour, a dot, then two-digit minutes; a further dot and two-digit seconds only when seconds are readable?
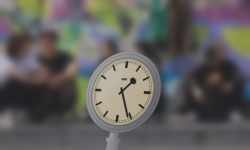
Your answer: 1.26
